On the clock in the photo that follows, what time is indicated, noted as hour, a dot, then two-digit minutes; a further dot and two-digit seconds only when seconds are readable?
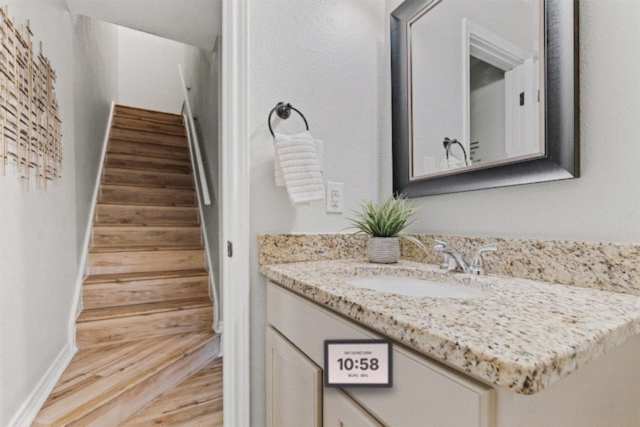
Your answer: 10.58
